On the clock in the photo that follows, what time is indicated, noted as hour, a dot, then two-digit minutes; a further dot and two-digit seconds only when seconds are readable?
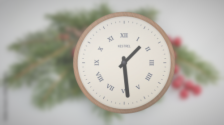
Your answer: 1.29
